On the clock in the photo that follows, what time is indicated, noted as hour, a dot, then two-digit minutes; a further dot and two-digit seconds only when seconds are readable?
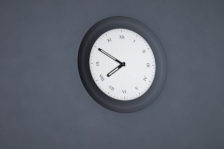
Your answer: 7.50
